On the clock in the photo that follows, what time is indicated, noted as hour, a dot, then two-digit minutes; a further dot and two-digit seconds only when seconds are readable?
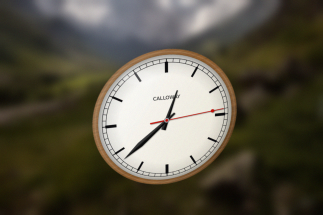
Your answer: 12.38.14
